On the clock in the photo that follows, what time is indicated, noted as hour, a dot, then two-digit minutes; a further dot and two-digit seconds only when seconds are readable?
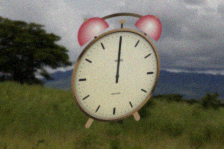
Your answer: 12.00
